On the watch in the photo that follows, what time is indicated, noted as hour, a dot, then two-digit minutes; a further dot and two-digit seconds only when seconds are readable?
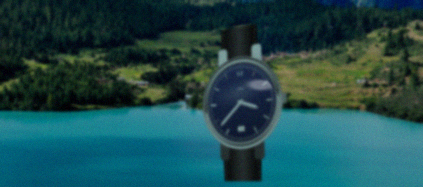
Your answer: 3.38
